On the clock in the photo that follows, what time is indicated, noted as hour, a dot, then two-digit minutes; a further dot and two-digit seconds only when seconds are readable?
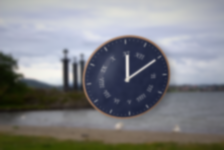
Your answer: 11.05
